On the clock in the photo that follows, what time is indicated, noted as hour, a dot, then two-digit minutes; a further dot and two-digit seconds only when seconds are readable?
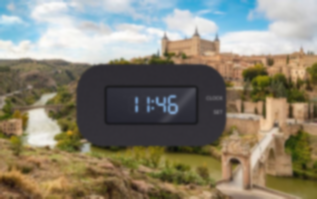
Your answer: 11.46
